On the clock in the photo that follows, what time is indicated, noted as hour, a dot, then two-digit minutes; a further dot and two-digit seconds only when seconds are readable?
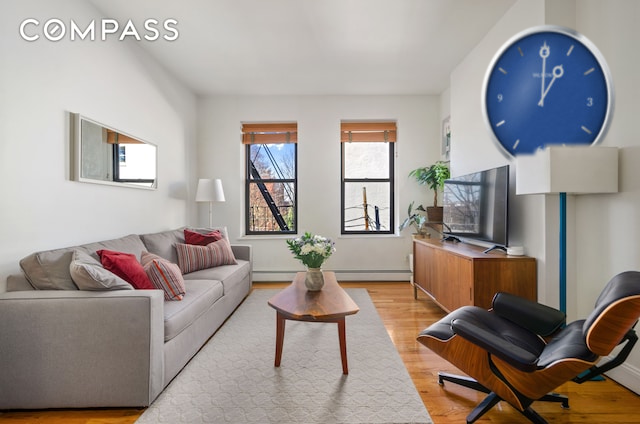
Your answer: 1.00
